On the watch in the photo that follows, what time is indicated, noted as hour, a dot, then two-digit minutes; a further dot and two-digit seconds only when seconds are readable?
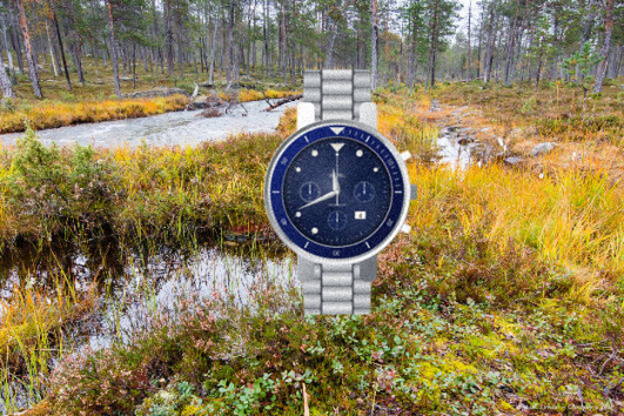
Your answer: 11.41
